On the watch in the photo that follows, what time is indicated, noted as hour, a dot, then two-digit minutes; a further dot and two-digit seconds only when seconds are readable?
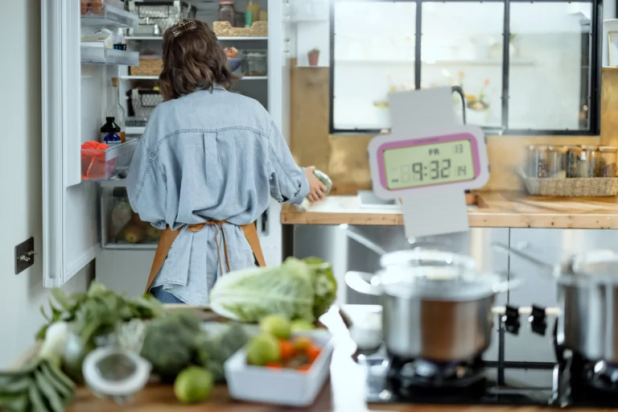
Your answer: 9.32
